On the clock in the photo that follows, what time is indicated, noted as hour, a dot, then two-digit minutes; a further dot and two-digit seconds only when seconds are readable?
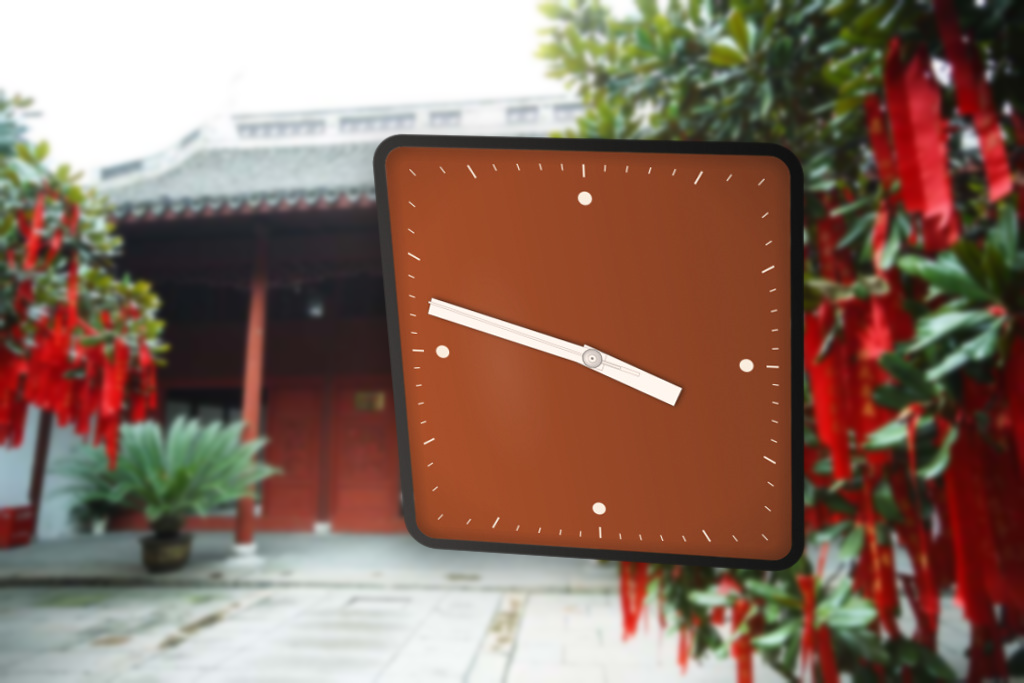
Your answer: 3.47.48
